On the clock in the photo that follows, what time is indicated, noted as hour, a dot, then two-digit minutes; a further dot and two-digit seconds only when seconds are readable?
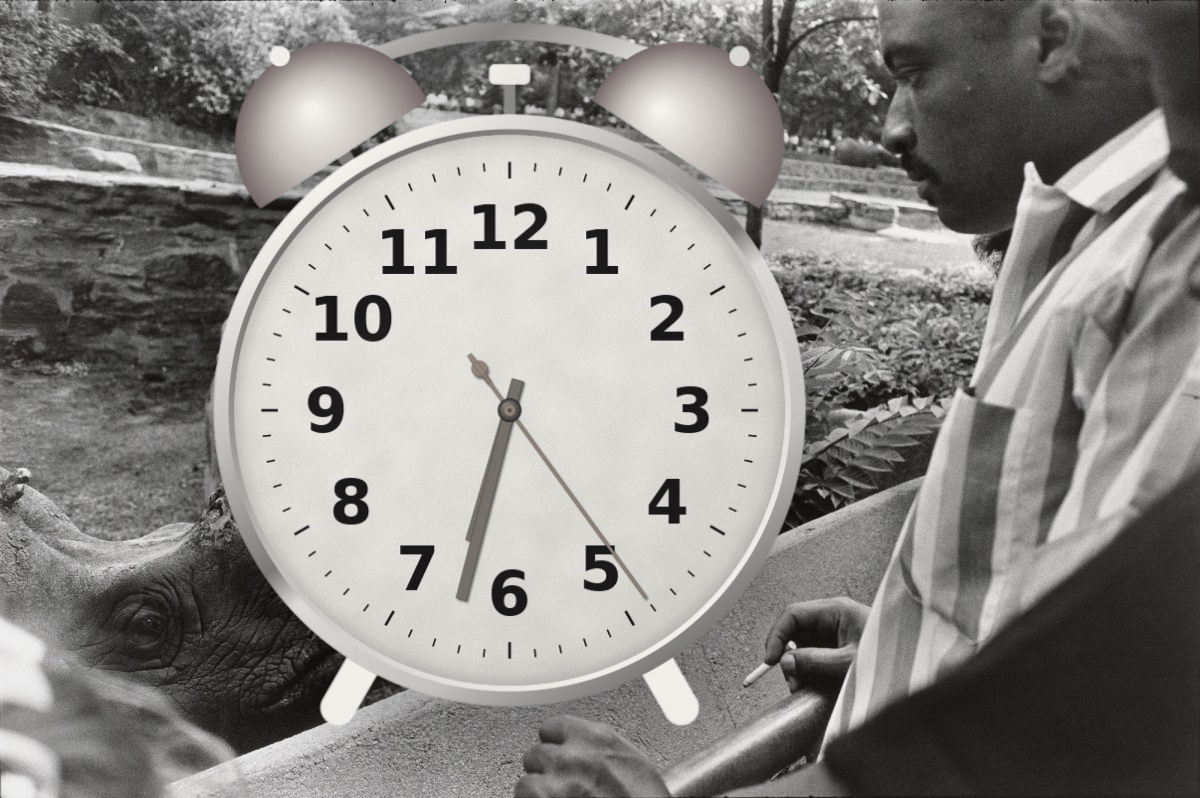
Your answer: 6.32.24
